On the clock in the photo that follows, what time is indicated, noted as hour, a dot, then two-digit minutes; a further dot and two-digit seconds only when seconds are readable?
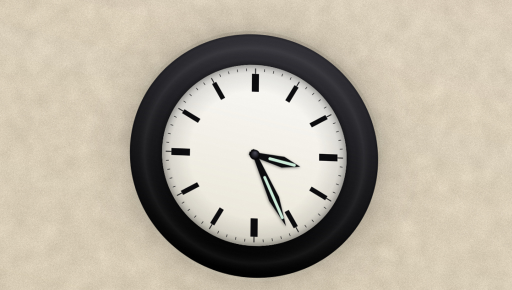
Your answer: 3.26
